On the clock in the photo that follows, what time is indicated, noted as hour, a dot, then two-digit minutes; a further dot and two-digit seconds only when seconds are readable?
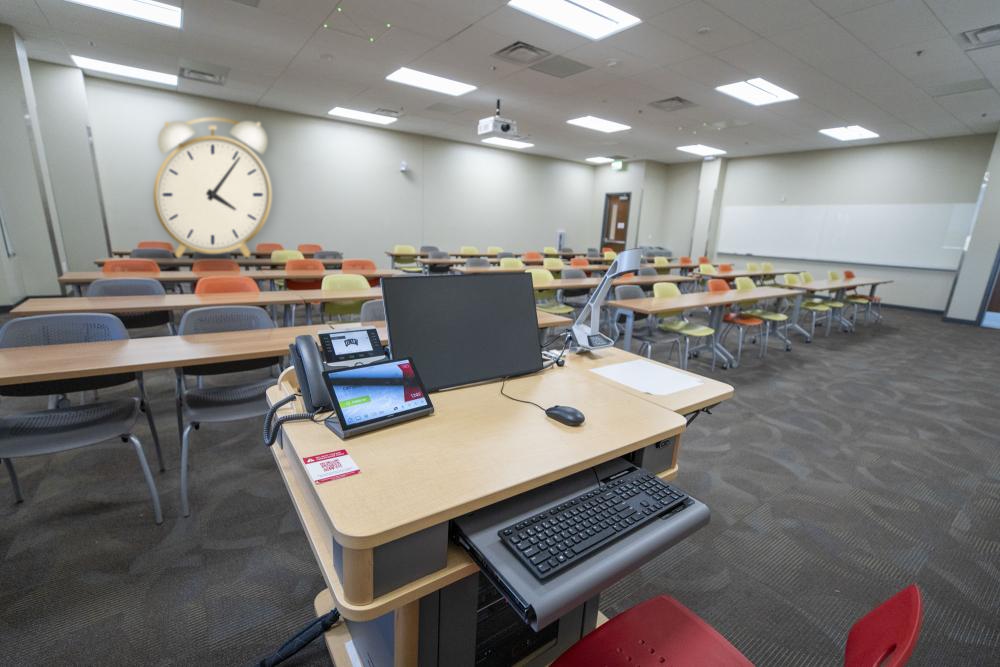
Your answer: 4.06
